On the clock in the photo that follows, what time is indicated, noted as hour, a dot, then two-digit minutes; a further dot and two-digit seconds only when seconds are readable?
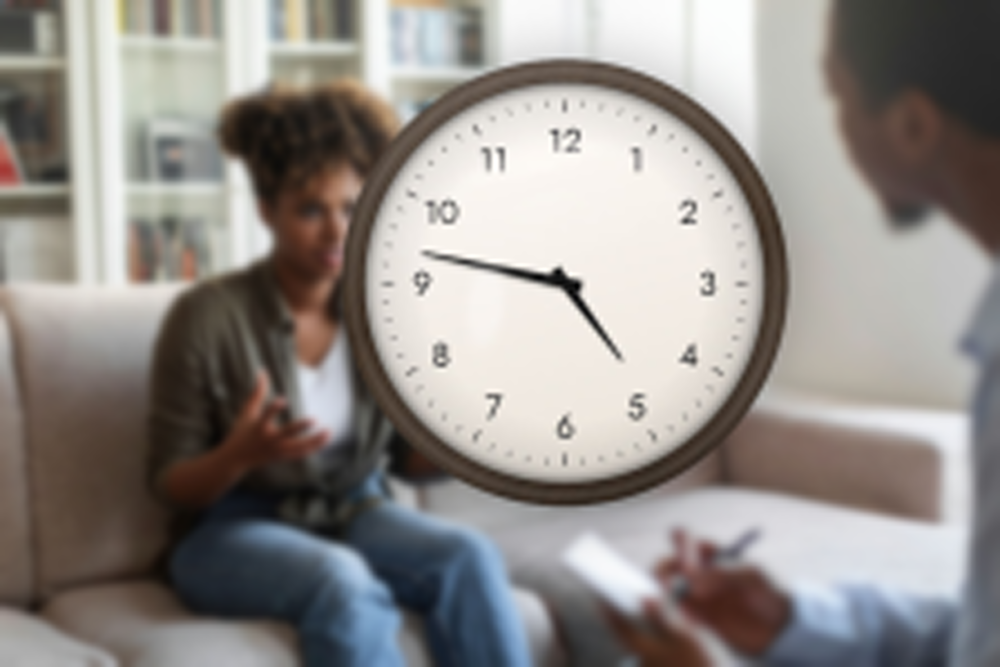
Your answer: 4.47
